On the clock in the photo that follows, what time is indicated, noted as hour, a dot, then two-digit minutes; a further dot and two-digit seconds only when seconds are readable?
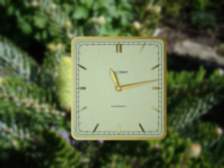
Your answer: 11.13
